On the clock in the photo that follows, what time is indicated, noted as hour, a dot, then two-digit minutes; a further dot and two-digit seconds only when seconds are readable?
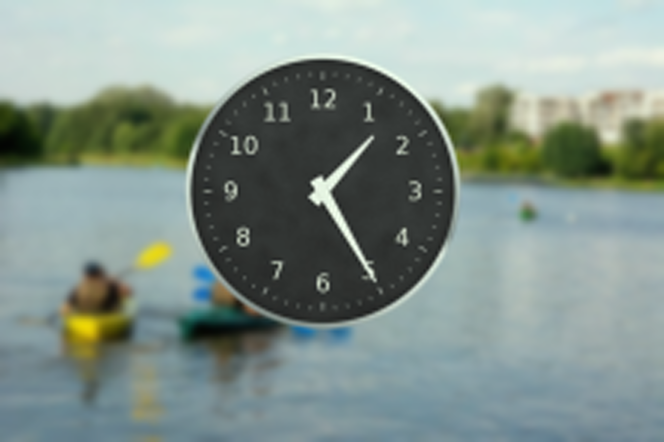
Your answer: 1.25
